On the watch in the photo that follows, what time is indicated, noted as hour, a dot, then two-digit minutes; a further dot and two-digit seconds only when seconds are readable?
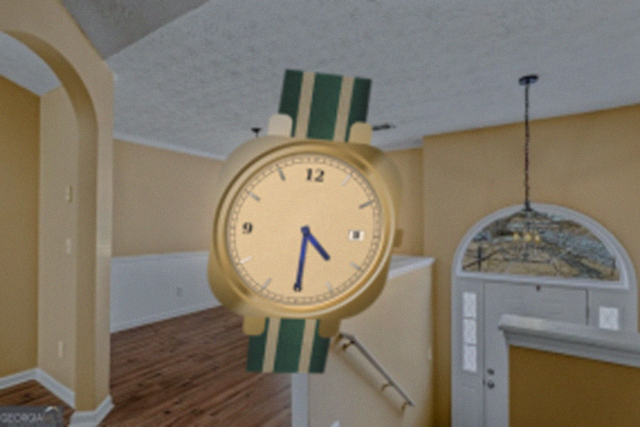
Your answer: 4.30
